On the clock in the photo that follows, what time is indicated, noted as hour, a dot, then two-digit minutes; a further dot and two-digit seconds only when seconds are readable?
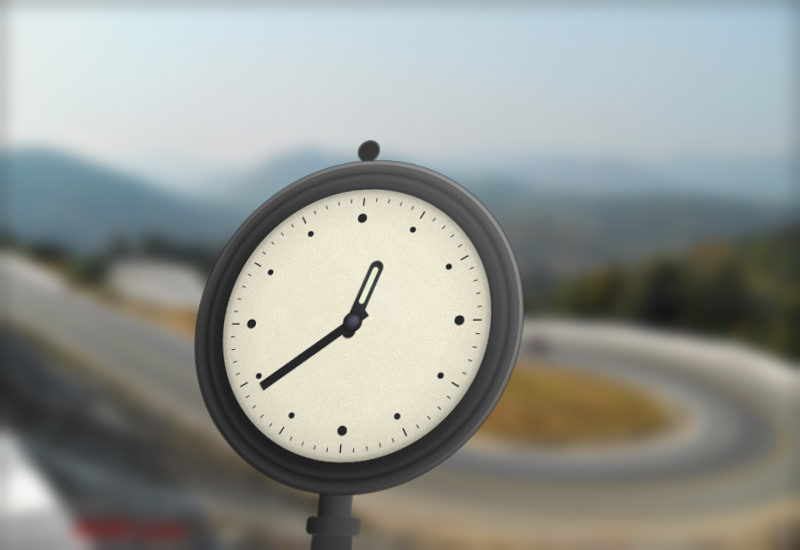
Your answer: 12.39
